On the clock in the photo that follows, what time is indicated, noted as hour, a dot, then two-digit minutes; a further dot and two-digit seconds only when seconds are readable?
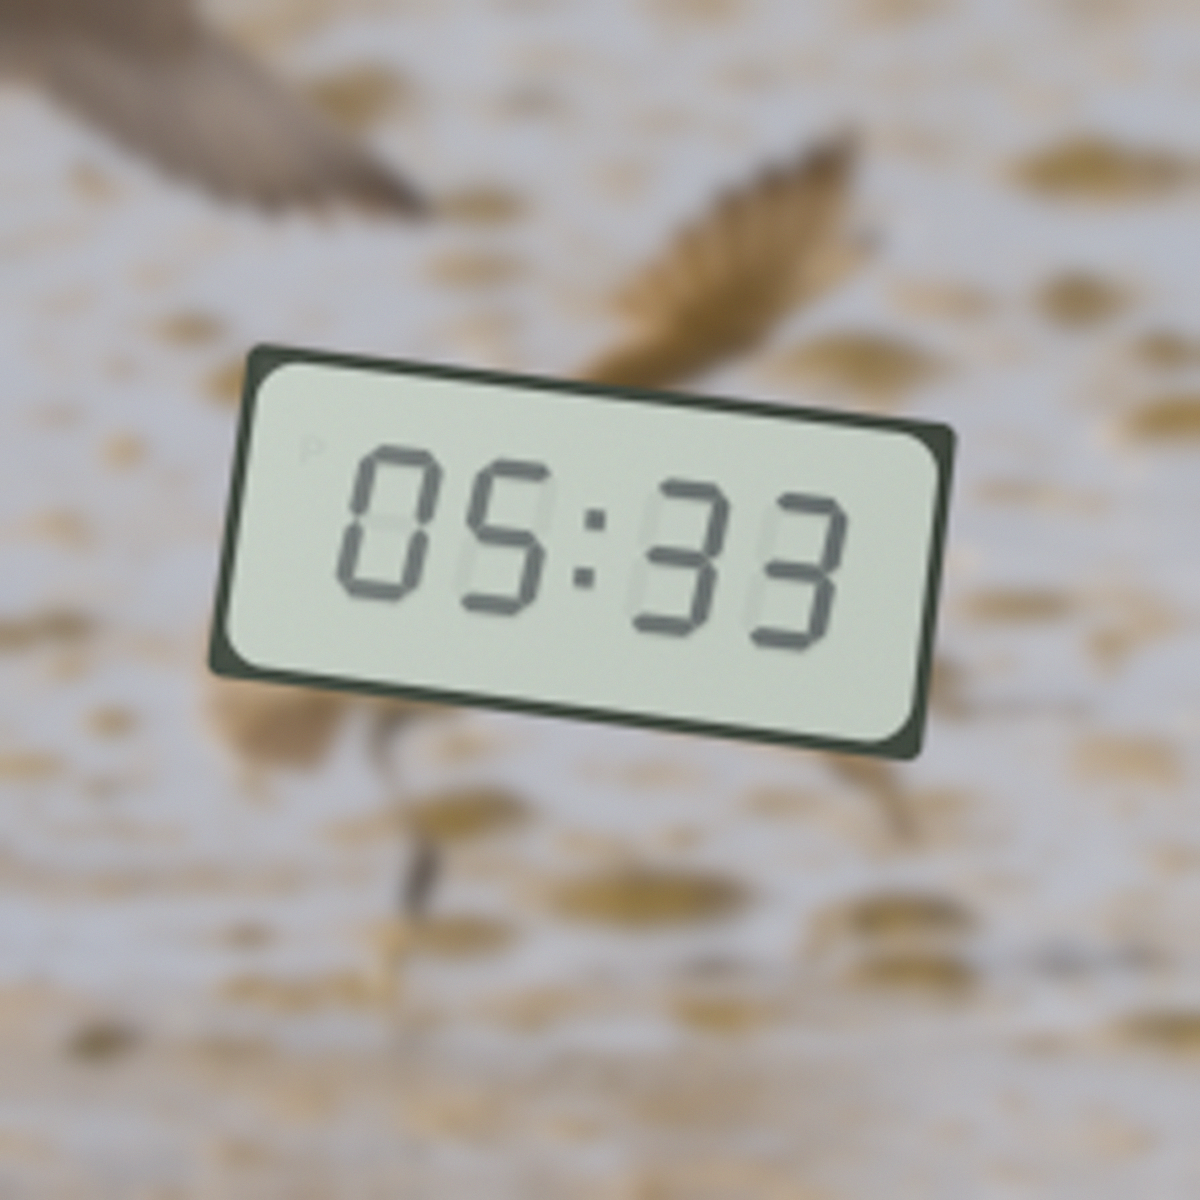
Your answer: 5.33
